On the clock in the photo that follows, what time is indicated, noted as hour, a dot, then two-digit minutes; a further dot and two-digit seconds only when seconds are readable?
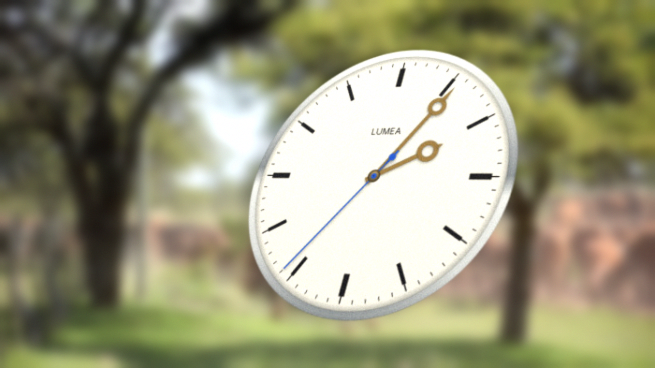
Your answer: 2.05.36
